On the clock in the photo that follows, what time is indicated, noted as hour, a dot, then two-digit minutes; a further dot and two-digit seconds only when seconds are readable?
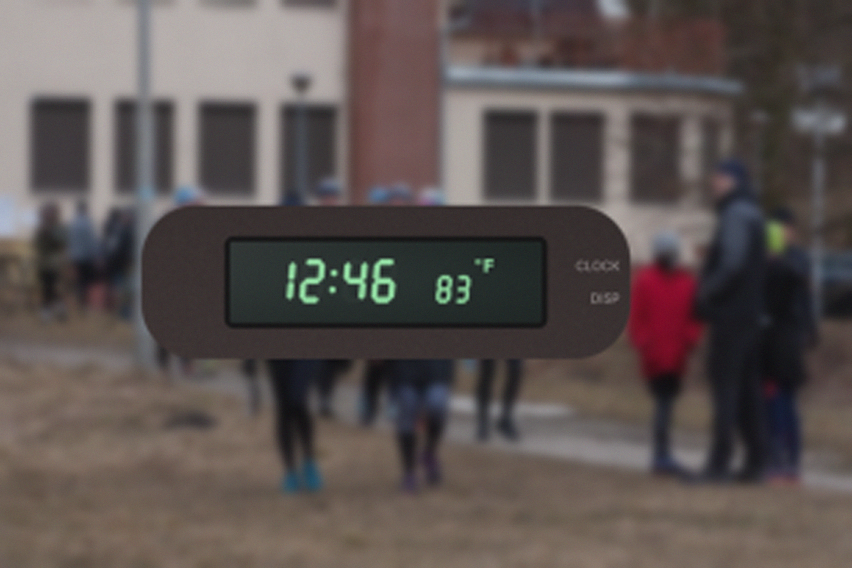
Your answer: 12.46
